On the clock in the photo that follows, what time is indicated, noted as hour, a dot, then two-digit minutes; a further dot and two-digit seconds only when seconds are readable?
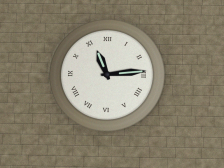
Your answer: 11.14
